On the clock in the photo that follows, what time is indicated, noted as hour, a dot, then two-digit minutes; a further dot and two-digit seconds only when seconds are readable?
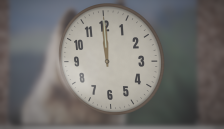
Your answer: 12.00
